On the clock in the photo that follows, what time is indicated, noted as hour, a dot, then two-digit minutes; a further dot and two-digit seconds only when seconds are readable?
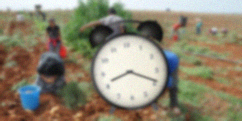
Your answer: 8.19
